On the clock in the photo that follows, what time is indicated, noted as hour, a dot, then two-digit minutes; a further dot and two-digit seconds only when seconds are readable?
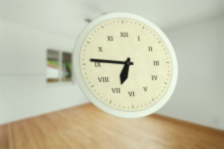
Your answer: 6.46
